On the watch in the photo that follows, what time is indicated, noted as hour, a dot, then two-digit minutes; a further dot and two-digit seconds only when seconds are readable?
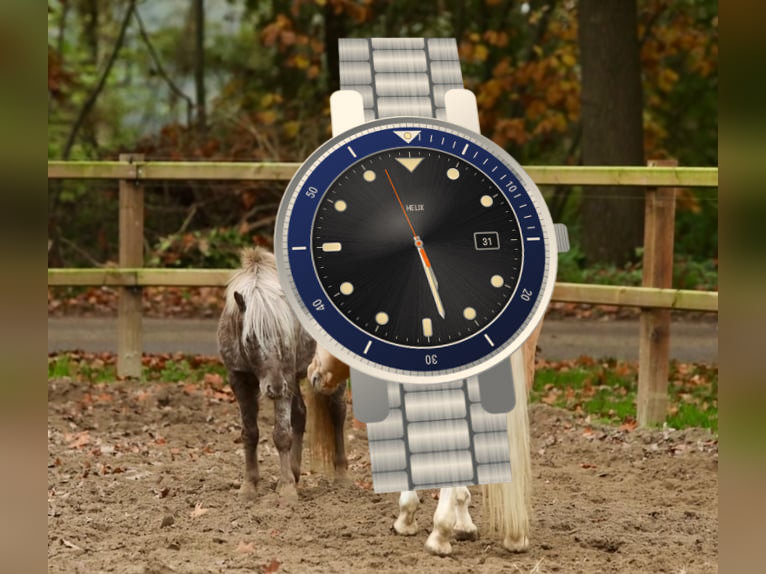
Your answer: 5.27.57
